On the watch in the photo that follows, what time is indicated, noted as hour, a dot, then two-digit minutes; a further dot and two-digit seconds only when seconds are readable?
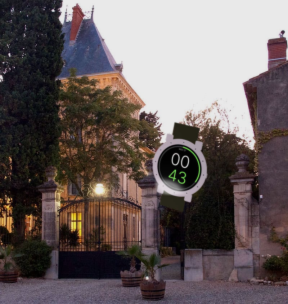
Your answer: 0.43
